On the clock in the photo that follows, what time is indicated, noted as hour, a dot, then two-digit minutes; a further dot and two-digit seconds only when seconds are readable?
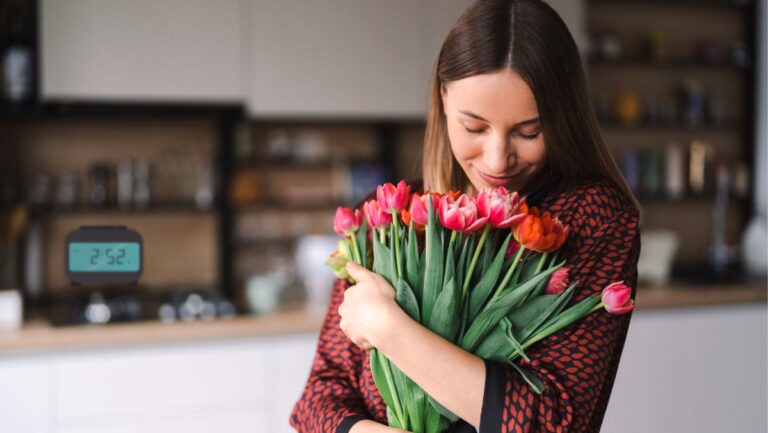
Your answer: 2.52
